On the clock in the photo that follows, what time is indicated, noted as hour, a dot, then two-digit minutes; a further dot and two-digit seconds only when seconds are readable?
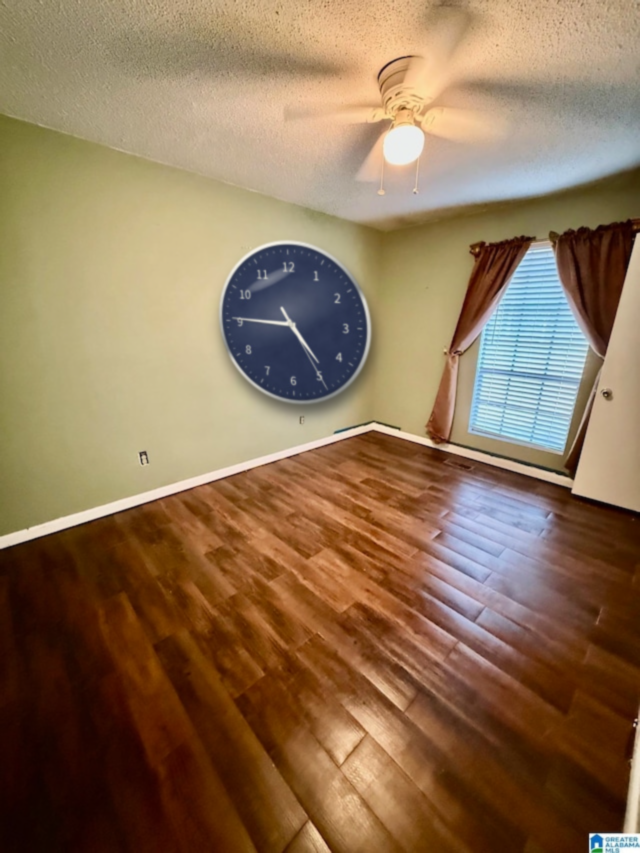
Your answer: 4.45.25
